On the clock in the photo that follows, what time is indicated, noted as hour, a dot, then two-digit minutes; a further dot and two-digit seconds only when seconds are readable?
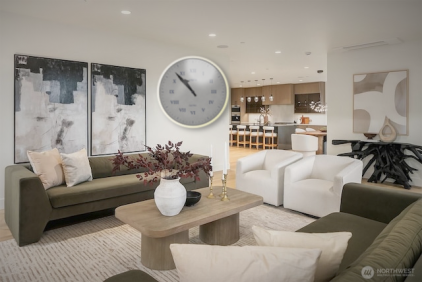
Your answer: 10.53
